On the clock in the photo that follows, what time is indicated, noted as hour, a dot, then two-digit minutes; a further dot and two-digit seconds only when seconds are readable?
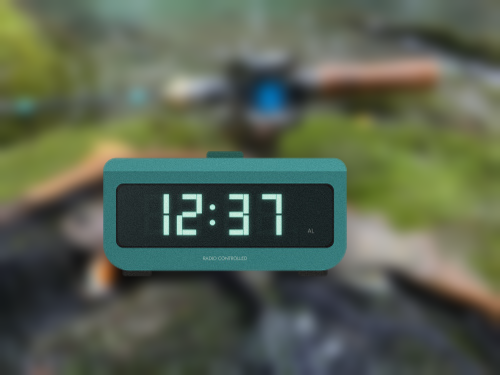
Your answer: 12.37
